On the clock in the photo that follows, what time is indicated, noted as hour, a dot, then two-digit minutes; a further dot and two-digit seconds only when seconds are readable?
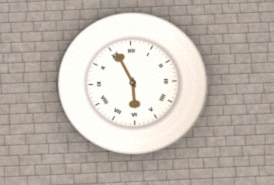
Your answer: 5.56
